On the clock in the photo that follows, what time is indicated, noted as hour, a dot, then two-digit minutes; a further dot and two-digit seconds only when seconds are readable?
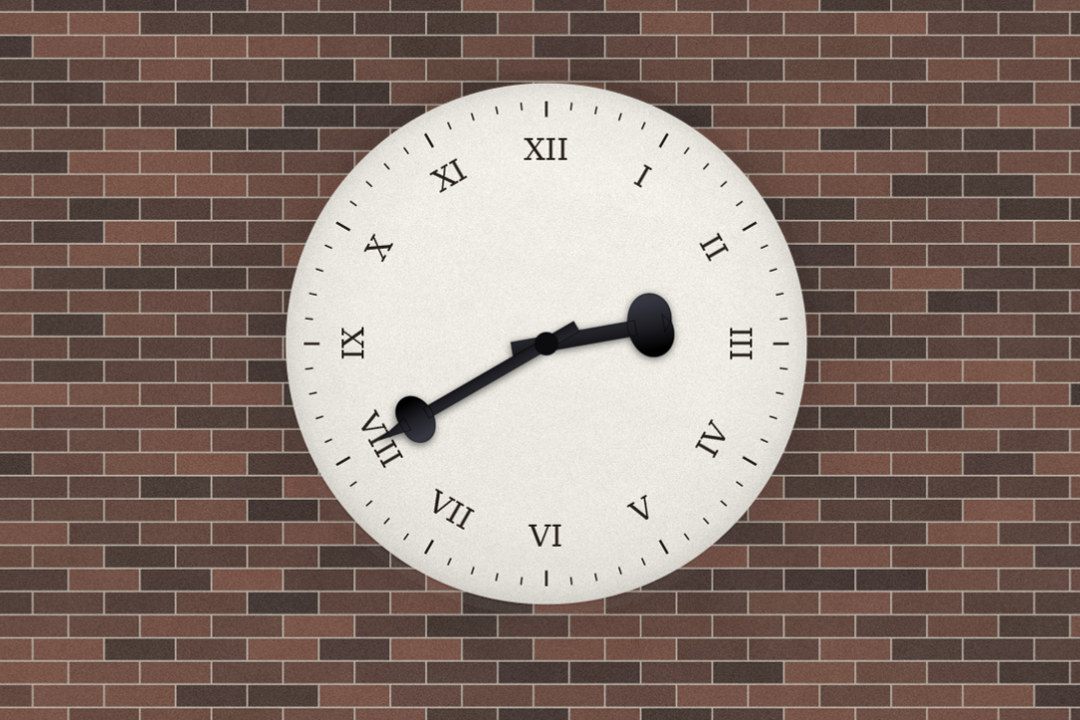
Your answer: 2.40
